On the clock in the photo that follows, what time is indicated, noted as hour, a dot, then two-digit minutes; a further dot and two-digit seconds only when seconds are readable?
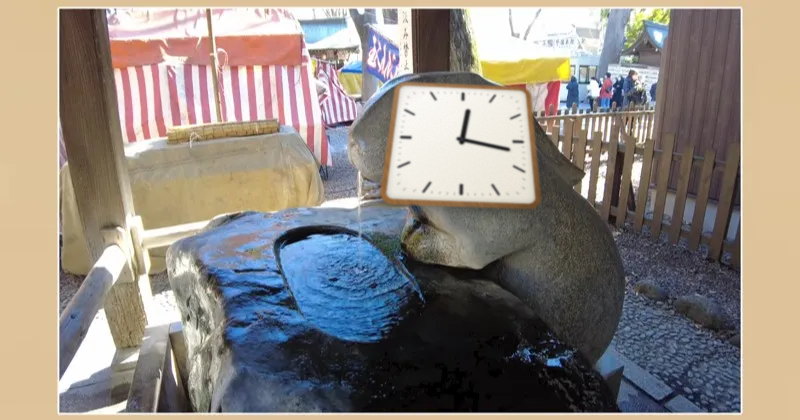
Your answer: 12.17
